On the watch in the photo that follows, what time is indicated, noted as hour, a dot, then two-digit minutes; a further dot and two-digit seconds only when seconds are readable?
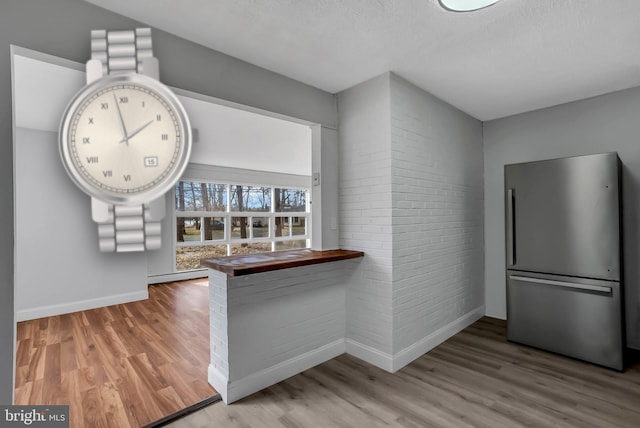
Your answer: 1.58
